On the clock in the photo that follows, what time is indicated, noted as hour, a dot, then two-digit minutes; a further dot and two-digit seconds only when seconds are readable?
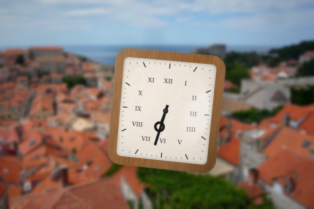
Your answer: 6.32
